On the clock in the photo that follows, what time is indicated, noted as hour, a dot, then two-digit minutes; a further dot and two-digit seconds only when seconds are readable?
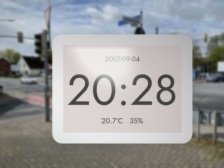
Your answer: 20.28
